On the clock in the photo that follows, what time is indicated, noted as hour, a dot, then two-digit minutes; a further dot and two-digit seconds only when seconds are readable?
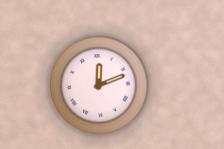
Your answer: 12.12
